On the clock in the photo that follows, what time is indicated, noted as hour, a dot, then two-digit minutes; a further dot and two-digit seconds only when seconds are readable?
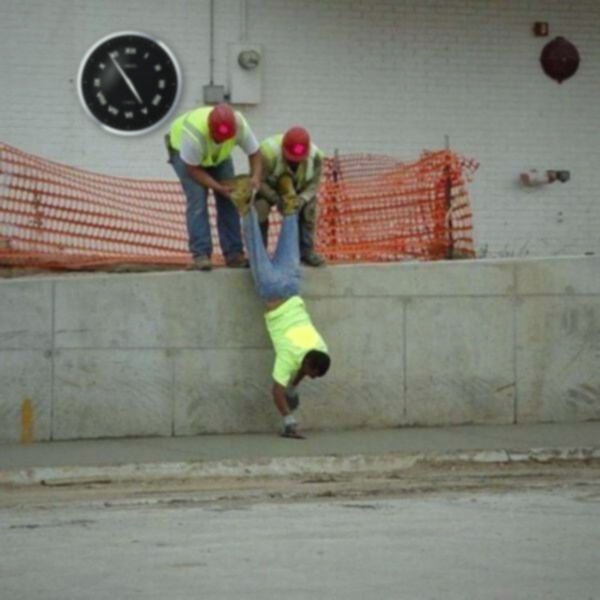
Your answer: 4.54
